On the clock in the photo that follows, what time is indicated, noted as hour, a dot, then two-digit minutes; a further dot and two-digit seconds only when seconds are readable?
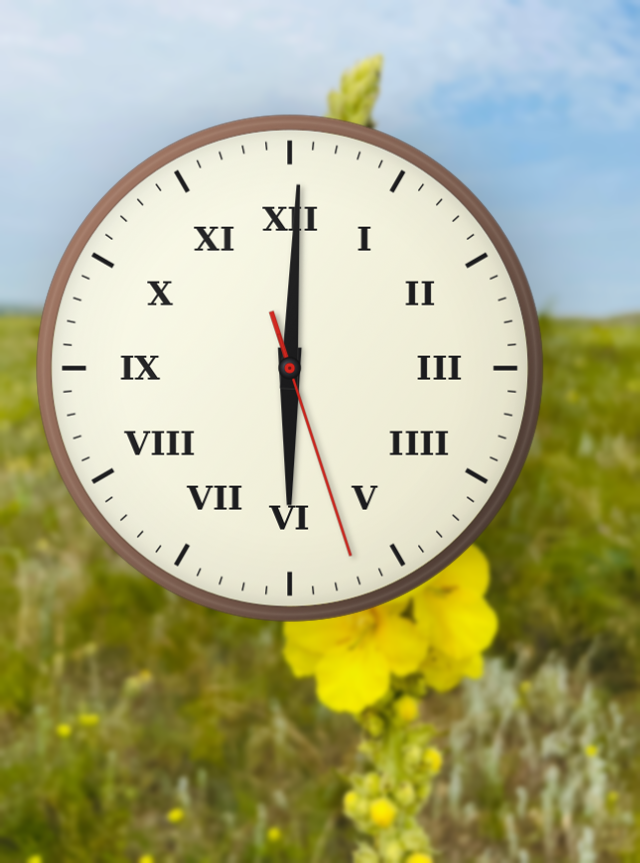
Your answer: 6.00.27
